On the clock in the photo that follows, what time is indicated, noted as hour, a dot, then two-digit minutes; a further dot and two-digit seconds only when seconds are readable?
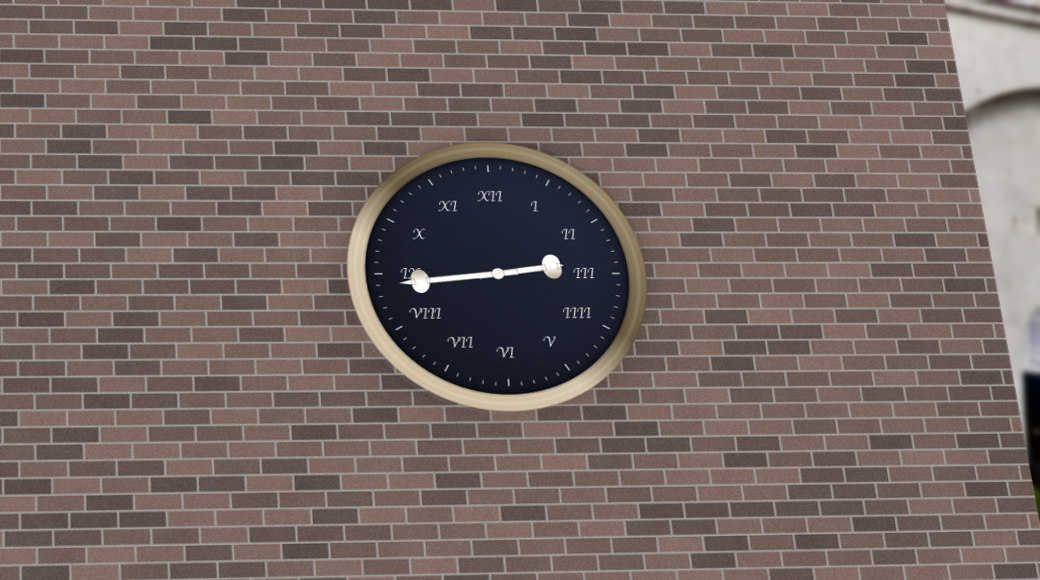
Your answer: 2.44
